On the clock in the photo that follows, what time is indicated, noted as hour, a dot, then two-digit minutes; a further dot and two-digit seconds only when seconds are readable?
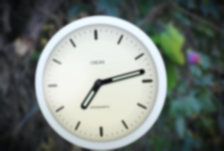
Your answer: 7.13
